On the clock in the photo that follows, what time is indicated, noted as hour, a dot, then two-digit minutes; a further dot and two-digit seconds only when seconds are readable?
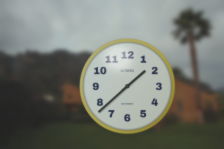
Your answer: 1.38
